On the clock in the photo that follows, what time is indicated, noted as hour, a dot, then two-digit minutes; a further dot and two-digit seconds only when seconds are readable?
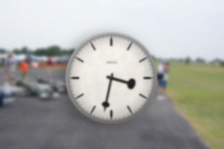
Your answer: 3.32
